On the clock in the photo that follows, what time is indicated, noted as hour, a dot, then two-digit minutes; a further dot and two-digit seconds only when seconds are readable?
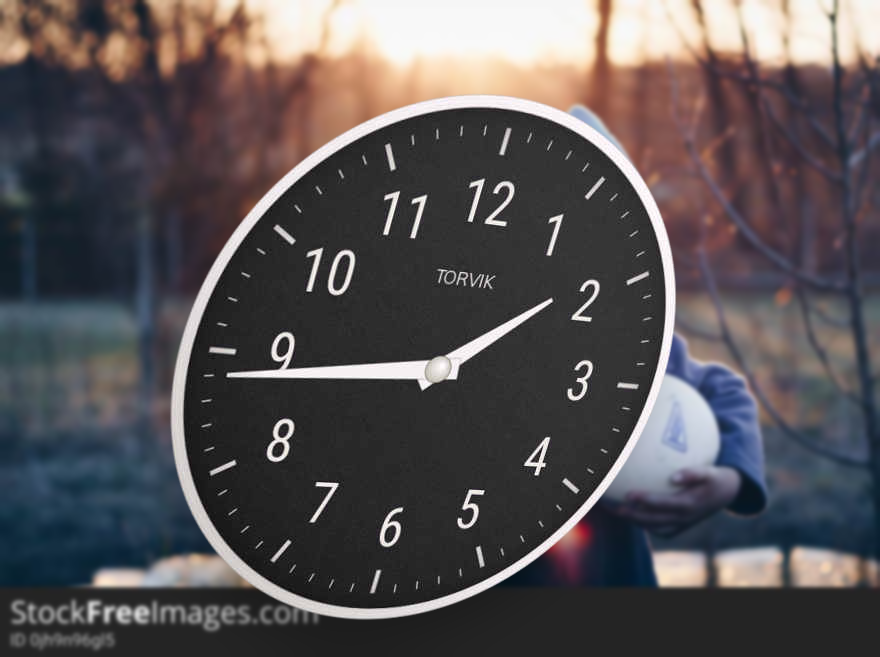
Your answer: 1.44
